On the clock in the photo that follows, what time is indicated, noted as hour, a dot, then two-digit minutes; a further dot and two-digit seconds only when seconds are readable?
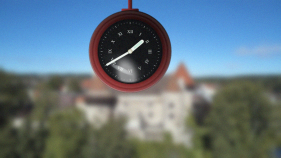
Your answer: 1.40
